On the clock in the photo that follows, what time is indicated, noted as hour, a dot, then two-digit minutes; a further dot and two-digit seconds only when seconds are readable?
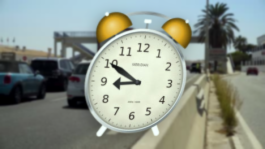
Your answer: 8.50
